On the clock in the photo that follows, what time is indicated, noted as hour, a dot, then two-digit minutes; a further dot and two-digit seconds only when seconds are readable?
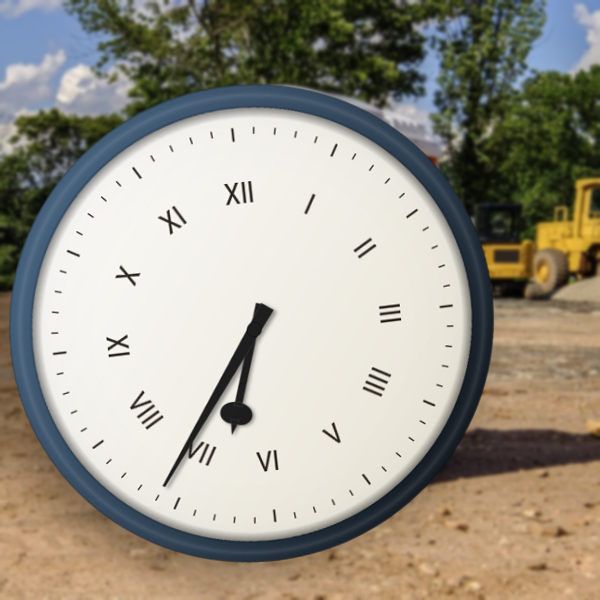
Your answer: 6.36
